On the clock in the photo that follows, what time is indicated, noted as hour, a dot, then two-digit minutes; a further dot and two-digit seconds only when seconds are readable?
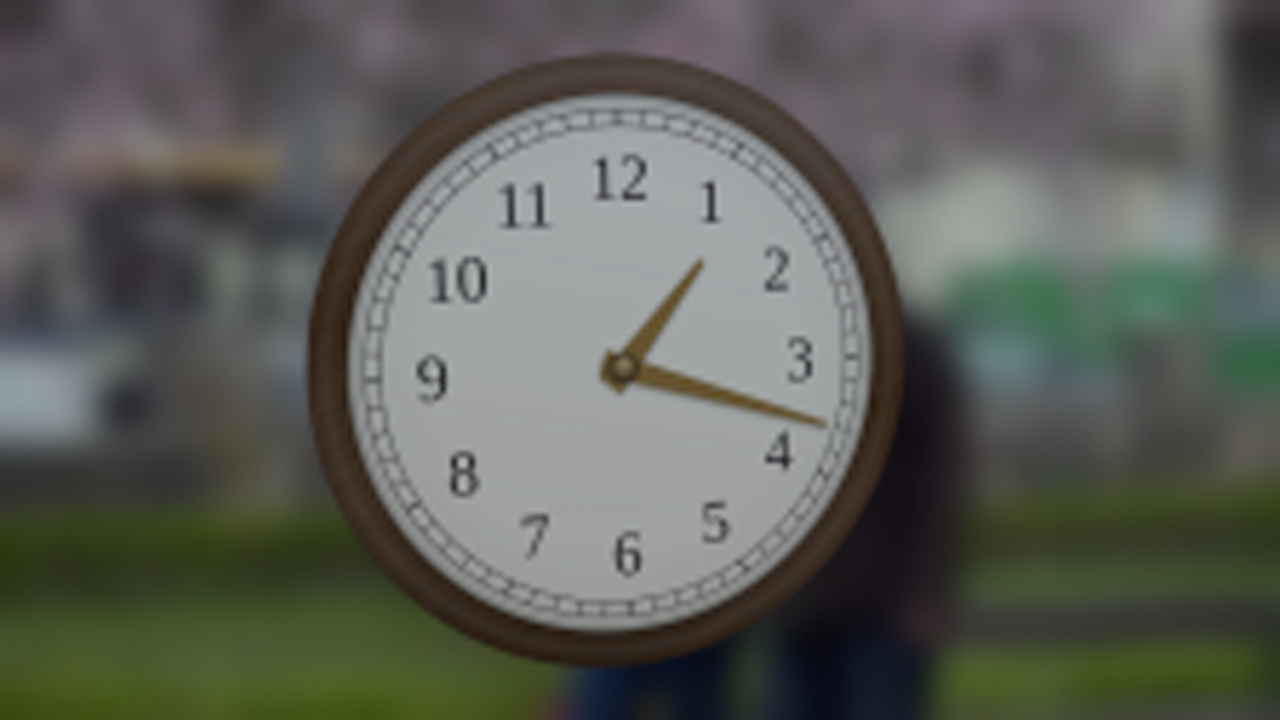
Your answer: 1.18
